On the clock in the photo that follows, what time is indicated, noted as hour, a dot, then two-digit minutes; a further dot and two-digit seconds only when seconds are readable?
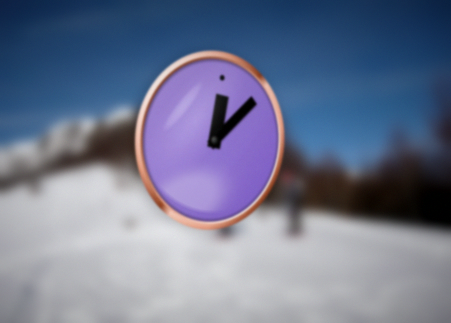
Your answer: 12.07
